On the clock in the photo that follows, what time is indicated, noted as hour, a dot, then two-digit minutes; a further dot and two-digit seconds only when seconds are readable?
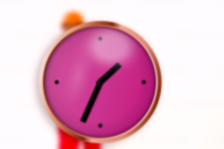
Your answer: 1.34
